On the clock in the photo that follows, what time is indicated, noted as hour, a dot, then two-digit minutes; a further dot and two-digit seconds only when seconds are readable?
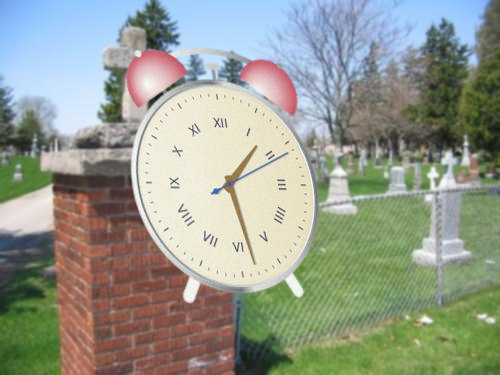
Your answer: 1.28.11
